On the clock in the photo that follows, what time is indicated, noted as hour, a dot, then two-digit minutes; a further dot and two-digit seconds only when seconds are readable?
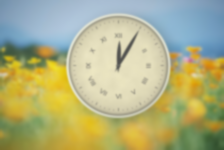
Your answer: 12.05
